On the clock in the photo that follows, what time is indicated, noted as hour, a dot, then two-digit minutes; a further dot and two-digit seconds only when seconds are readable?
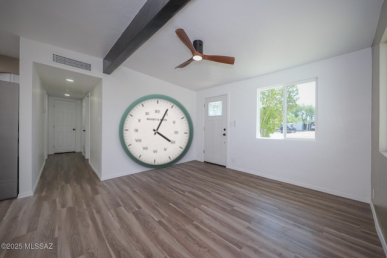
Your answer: 4.04
